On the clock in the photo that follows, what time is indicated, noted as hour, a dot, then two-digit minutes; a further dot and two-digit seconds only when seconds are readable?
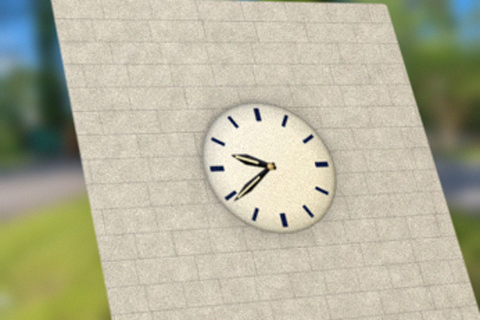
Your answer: 9.39
